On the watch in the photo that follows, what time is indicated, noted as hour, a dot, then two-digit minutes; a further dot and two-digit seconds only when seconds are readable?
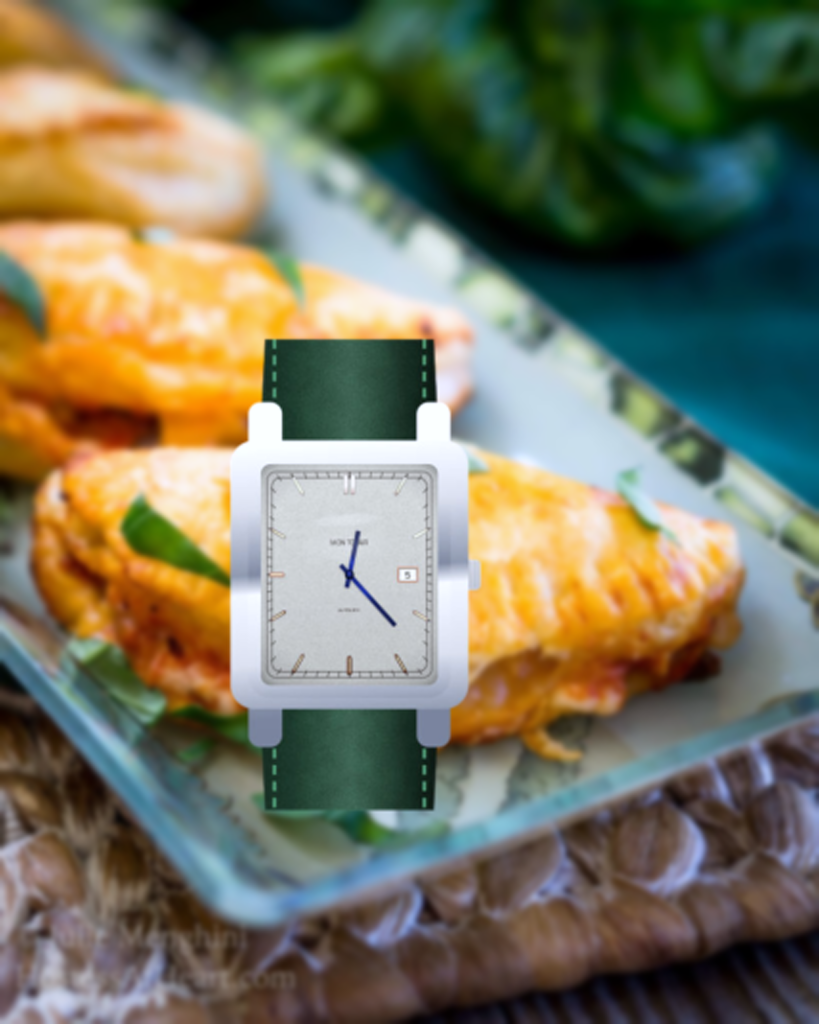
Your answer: 12.23
